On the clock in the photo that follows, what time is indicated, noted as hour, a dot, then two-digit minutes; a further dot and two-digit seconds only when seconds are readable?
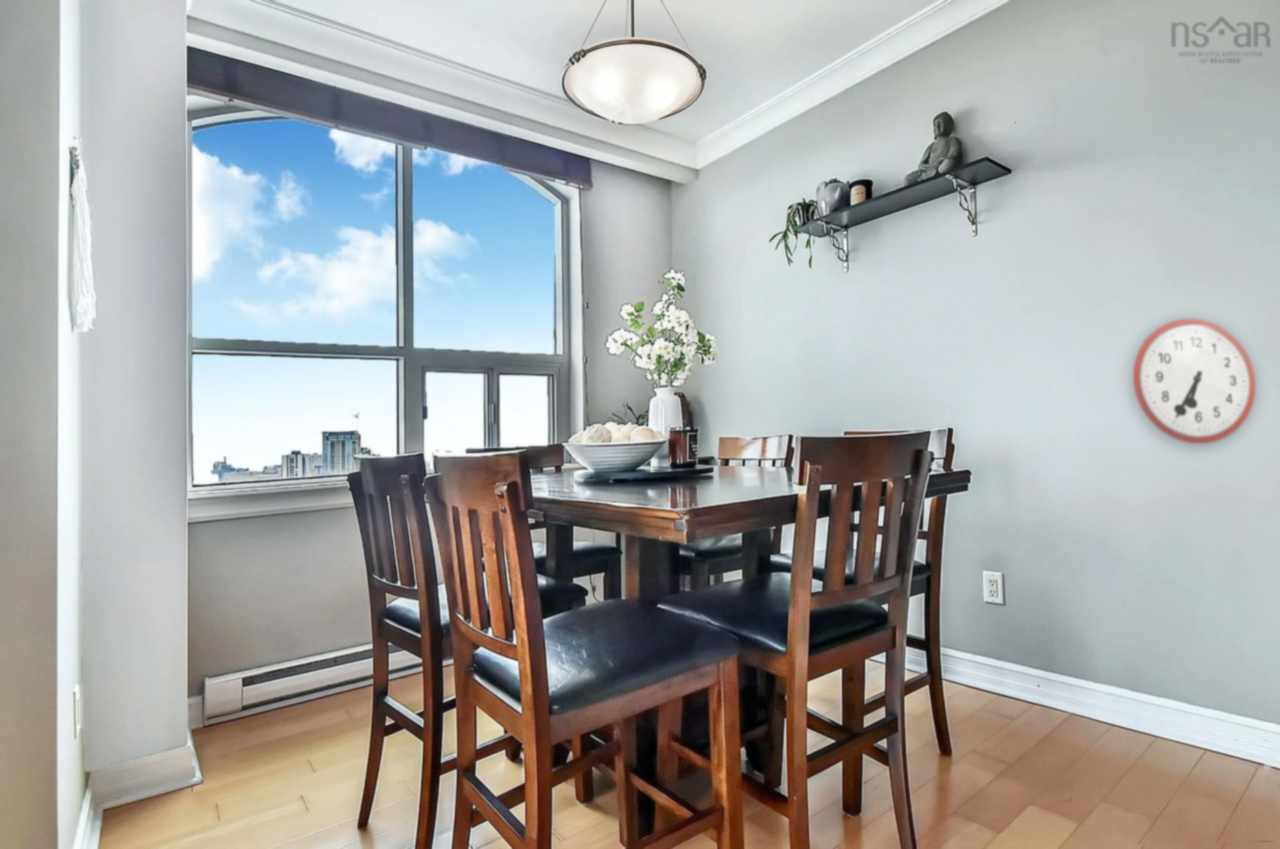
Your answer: 6.35
